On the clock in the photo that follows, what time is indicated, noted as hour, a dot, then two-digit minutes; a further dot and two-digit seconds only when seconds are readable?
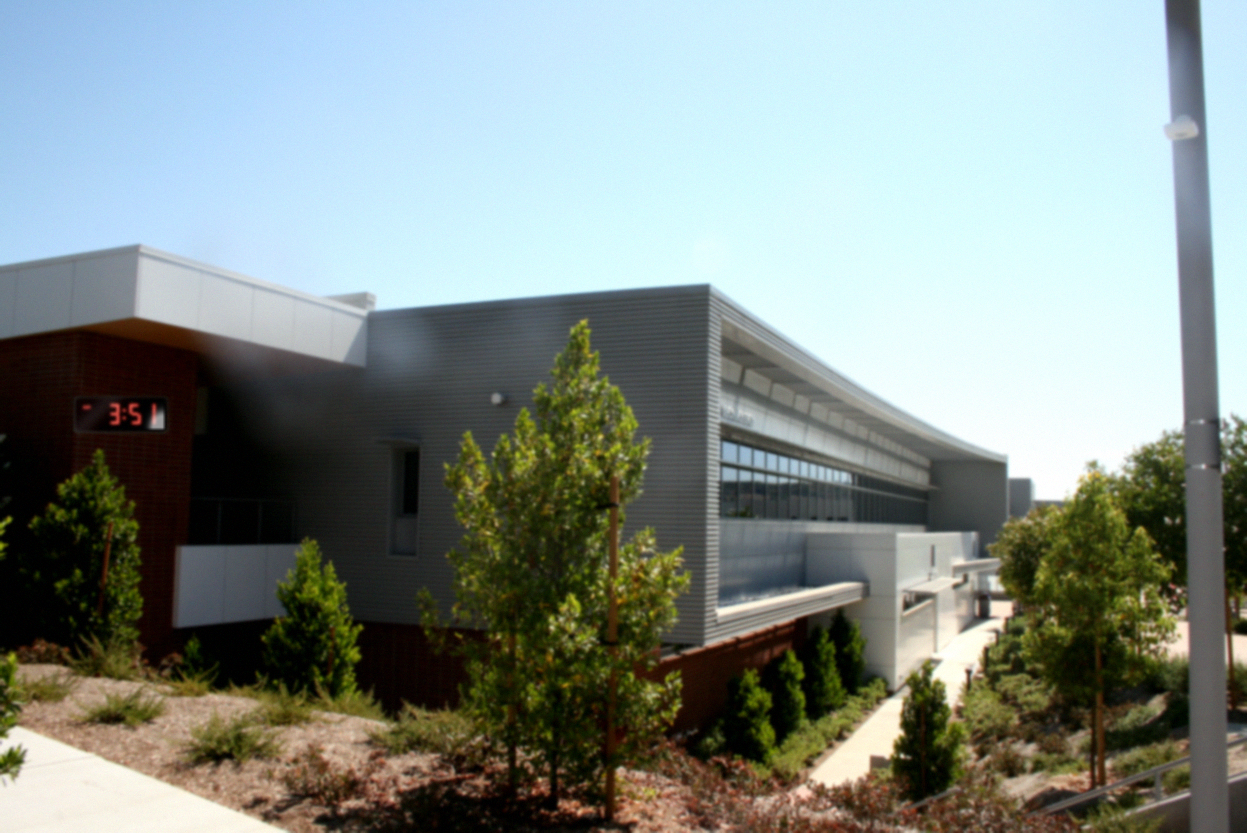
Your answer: 3.51
